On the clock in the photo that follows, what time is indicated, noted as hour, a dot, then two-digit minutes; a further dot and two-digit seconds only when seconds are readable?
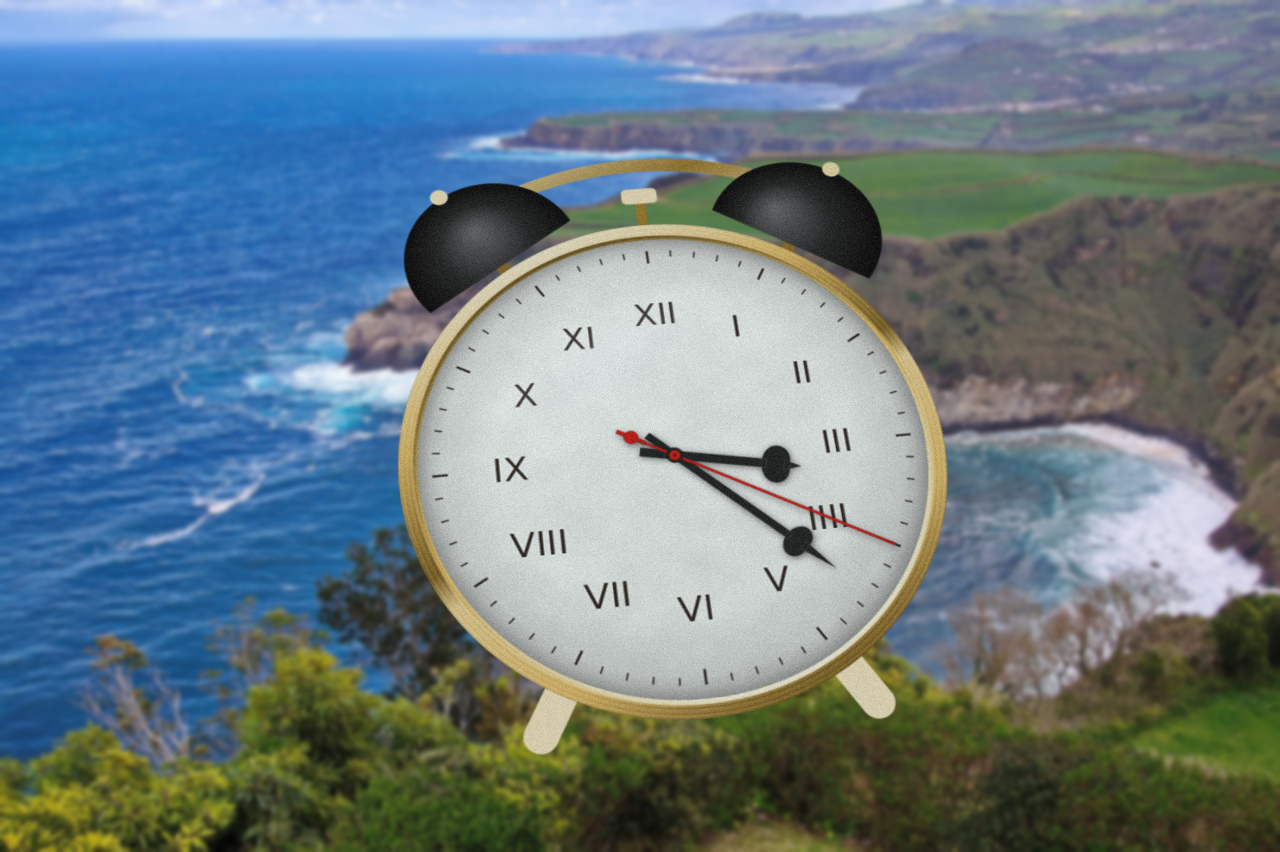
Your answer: 3.22.20
